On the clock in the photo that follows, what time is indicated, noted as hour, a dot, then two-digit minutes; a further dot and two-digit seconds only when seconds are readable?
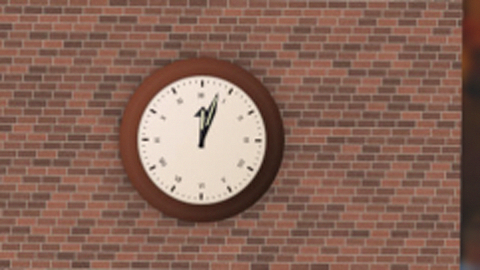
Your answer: 12.03
